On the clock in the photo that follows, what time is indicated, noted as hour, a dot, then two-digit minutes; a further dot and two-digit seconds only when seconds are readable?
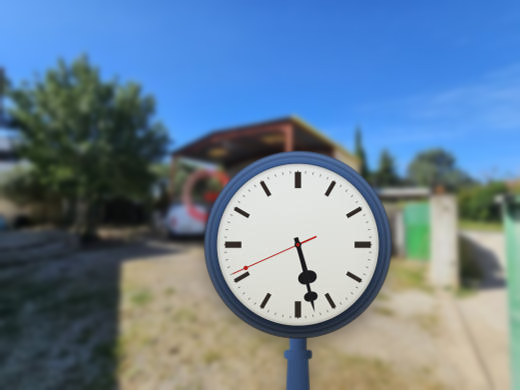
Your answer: 5.27.41
